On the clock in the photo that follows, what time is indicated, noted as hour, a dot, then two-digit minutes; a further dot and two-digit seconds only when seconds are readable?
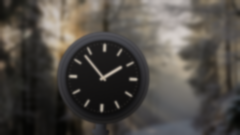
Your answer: 1.53
